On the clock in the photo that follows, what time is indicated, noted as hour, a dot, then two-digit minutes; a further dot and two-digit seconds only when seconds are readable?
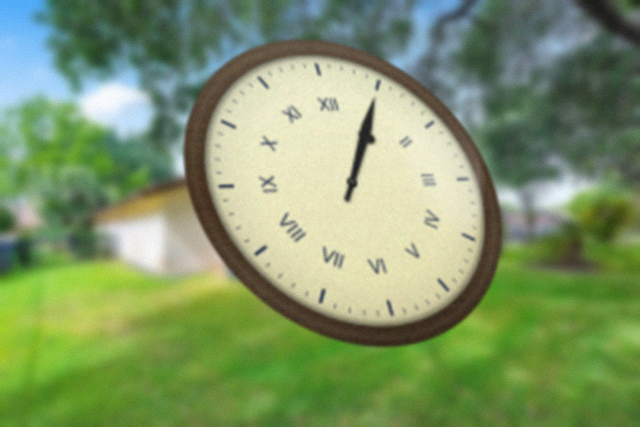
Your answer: 1.05
